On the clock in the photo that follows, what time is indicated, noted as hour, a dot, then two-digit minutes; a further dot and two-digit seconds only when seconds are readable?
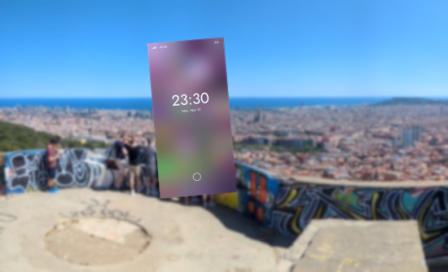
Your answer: 23.30
